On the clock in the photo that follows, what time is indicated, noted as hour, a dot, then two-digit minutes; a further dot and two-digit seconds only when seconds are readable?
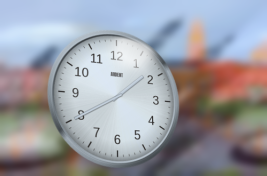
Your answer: 1.40
